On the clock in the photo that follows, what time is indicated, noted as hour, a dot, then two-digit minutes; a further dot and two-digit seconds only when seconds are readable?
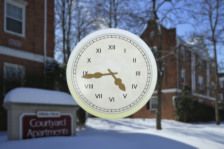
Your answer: 4.44
